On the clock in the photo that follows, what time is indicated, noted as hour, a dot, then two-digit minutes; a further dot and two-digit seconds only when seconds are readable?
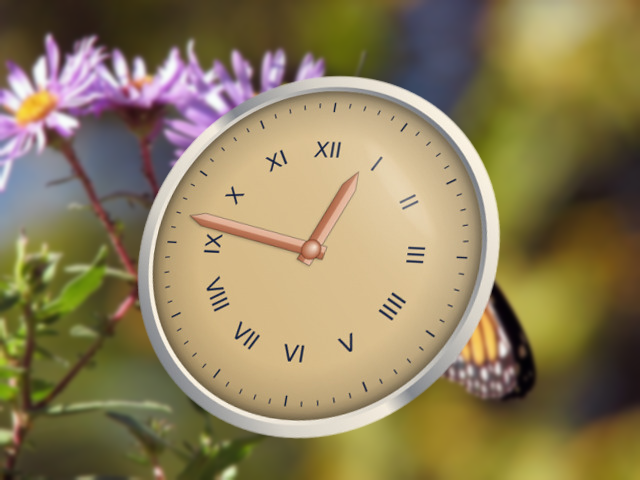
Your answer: 12.47
